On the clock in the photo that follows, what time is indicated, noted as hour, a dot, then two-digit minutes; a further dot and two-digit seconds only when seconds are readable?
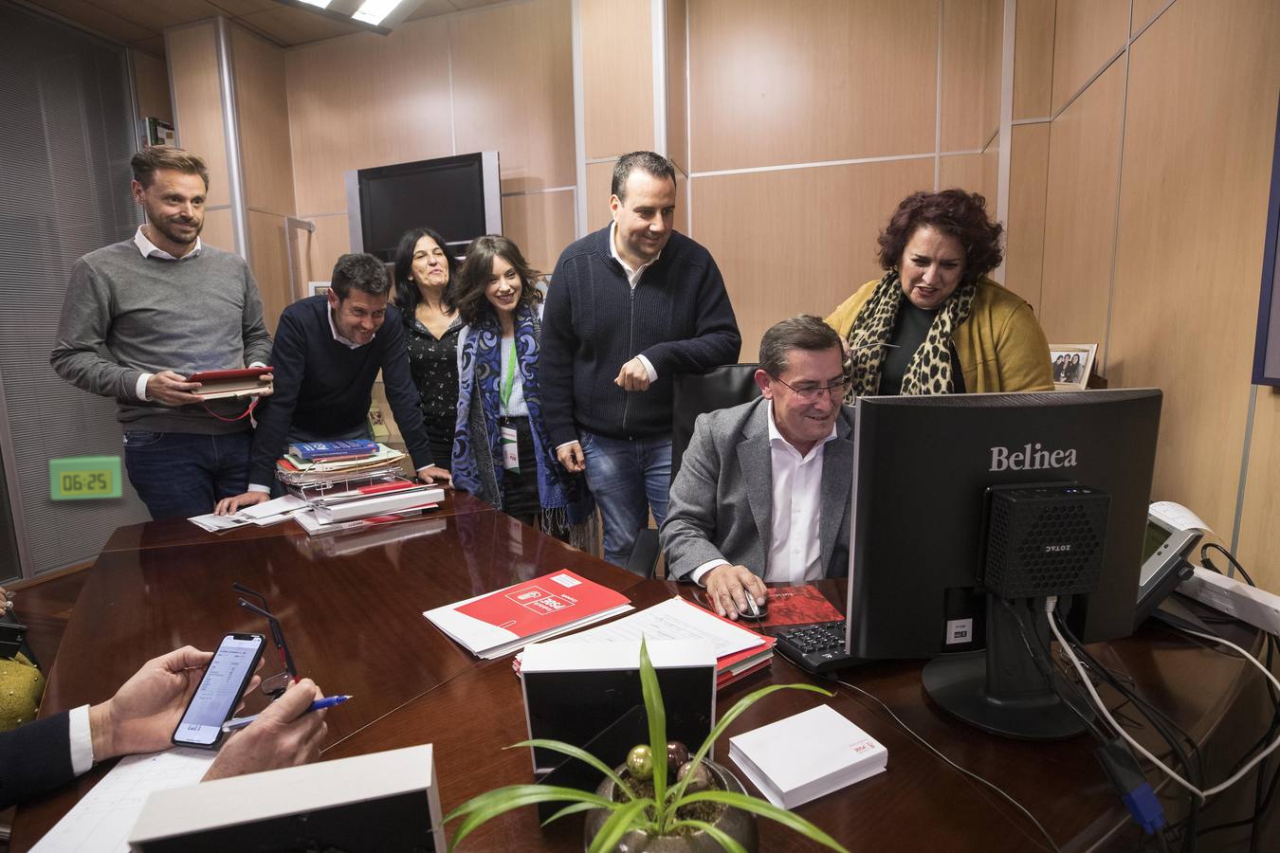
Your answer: 6.25
